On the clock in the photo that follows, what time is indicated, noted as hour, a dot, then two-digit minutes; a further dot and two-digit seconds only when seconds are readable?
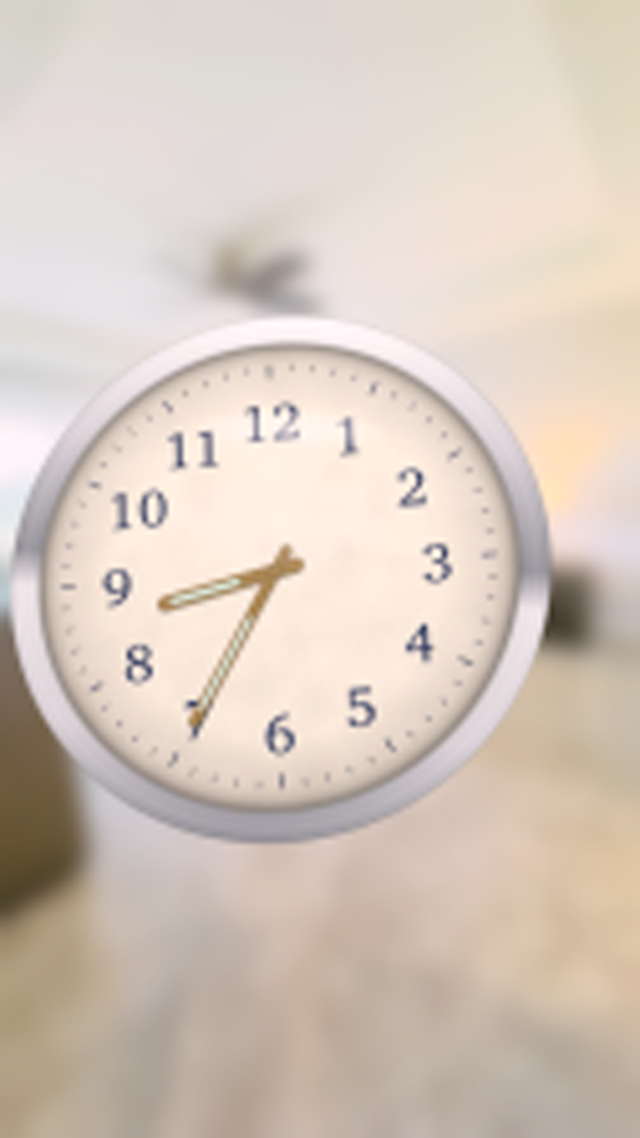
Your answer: 8.35
